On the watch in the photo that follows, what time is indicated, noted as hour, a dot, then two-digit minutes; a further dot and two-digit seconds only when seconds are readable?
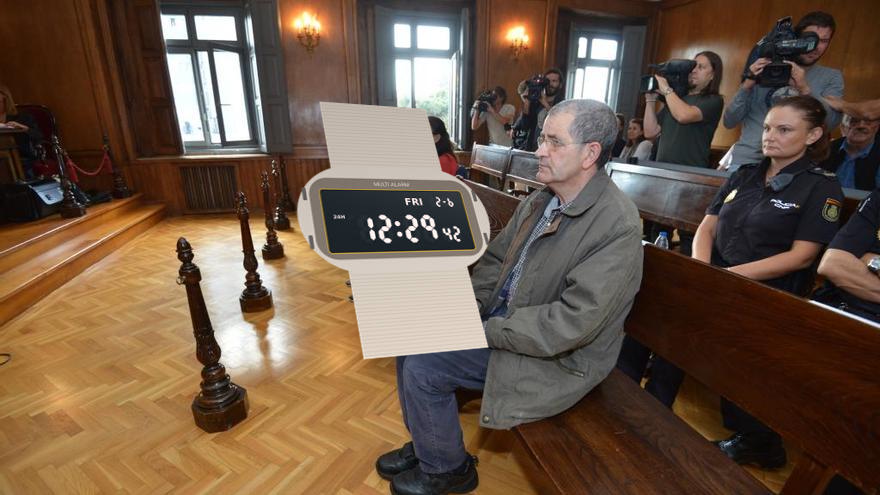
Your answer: 12.29.42
